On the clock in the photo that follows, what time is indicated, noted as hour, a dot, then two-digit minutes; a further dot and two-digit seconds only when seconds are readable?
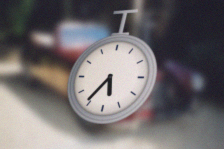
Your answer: 5.36
